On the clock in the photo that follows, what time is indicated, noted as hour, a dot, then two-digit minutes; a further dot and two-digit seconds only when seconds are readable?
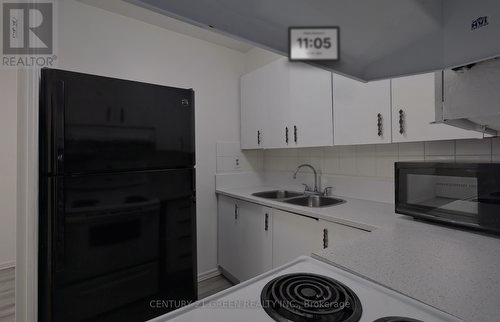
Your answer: 11.05
